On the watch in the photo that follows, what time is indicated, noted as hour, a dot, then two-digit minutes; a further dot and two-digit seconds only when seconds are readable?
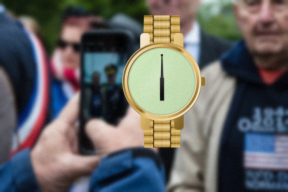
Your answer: 6.00
